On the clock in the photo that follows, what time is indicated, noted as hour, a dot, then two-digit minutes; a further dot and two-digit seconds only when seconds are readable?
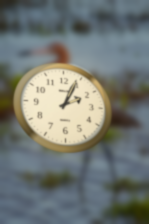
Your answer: 2.04
